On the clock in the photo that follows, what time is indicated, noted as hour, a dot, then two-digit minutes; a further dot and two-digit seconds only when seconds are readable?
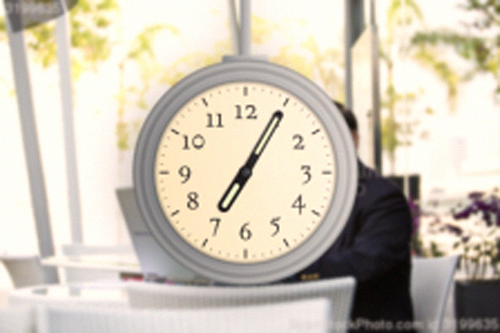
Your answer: 7.05
